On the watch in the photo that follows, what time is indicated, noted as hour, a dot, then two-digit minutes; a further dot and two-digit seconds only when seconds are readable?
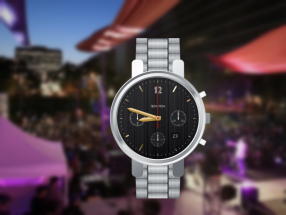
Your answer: 8.48
